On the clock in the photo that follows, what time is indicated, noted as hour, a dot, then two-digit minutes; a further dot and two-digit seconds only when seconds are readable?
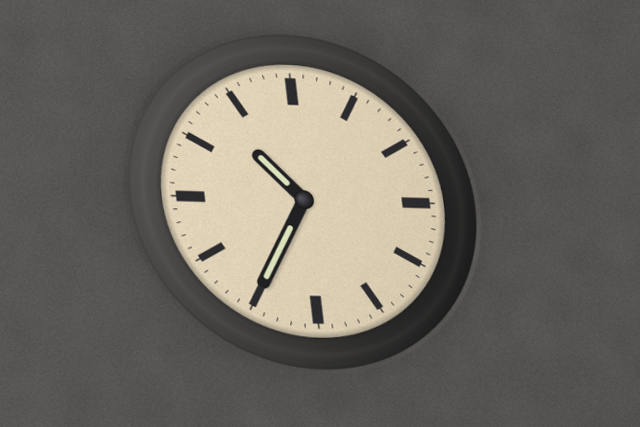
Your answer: 10.35
